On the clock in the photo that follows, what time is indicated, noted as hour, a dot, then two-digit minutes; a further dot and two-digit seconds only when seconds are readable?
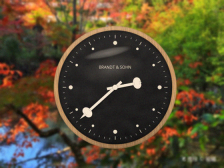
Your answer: 2.38
